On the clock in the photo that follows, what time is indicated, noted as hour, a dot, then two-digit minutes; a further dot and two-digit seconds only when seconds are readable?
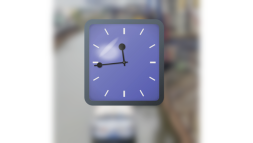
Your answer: 11.44
